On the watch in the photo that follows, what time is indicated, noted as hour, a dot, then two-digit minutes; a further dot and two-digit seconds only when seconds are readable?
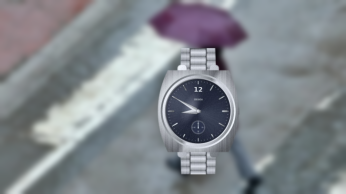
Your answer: 8.50
